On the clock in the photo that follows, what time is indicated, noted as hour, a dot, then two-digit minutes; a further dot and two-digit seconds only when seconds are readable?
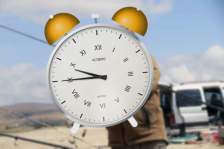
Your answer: 9.45
